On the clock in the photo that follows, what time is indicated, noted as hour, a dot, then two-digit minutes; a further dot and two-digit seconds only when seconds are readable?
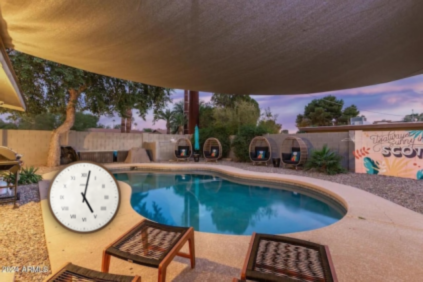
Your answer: 5.02
